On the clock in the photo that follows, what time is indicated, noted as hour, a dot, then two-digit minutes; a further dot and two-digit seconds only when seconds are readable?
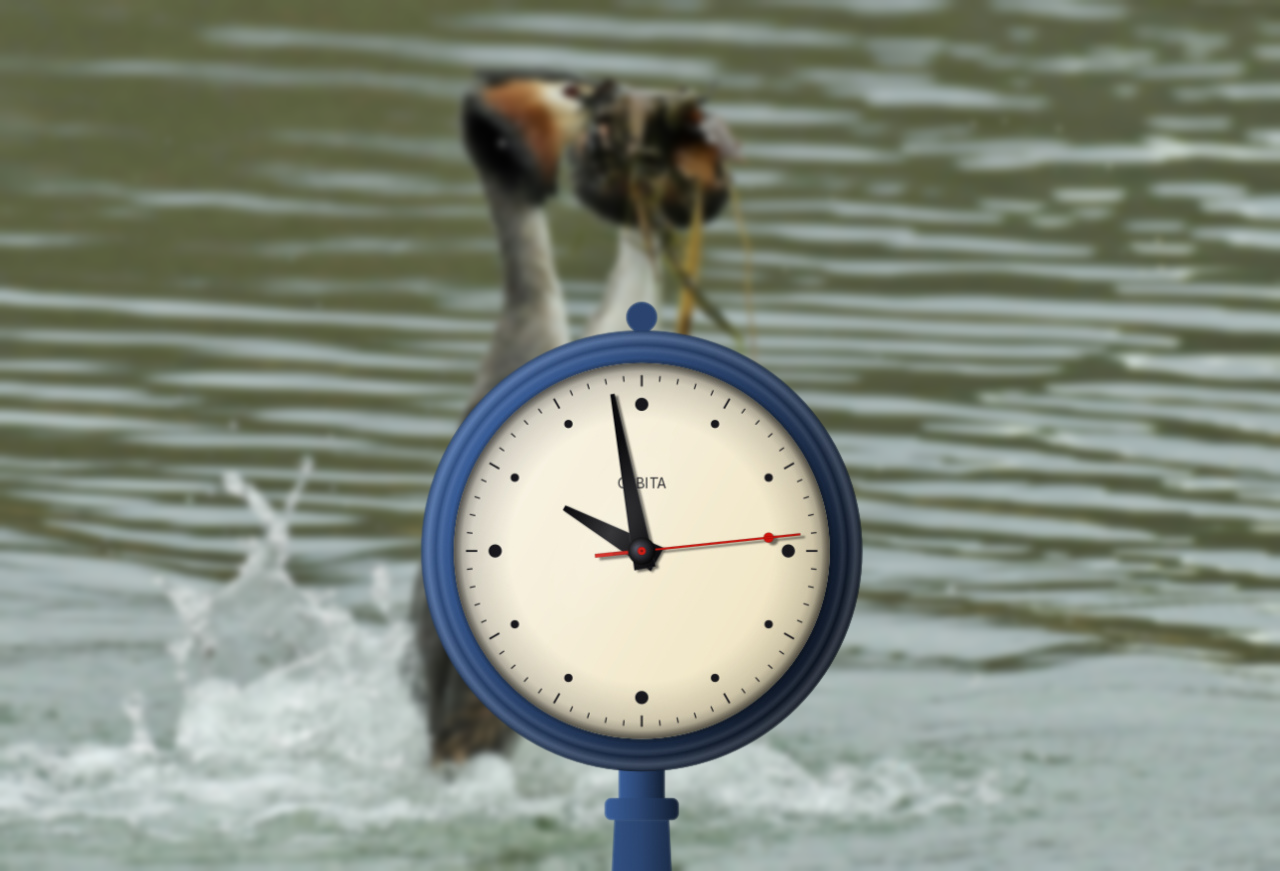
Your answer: 9.58.14
